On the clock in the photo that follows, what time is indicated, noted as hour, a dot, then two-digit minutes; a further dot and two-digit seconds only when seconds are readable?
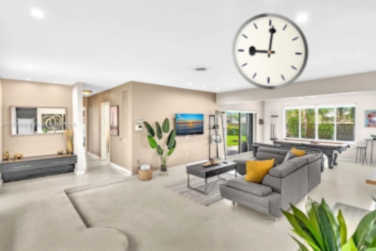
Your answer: 9.01
